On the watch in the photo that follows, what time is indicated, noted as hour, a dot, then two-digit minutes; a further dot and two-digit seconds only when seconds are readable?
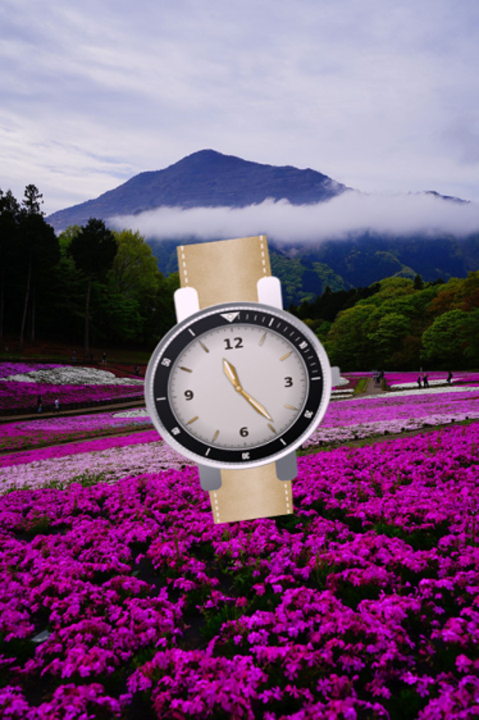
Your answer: 11.24
